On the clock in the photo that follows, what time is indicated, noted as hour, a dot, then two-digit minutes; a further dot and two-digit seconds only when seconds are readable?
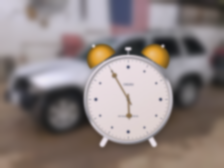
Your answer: 5.55
